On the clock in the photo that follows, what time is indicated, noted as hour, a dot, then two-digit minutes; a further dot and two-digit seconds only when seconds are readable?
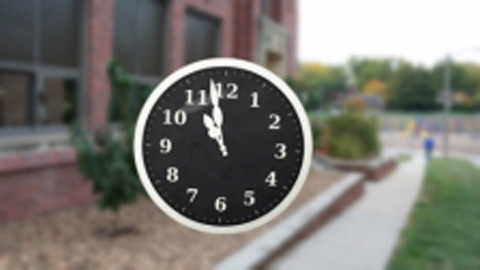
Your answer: 10.58
